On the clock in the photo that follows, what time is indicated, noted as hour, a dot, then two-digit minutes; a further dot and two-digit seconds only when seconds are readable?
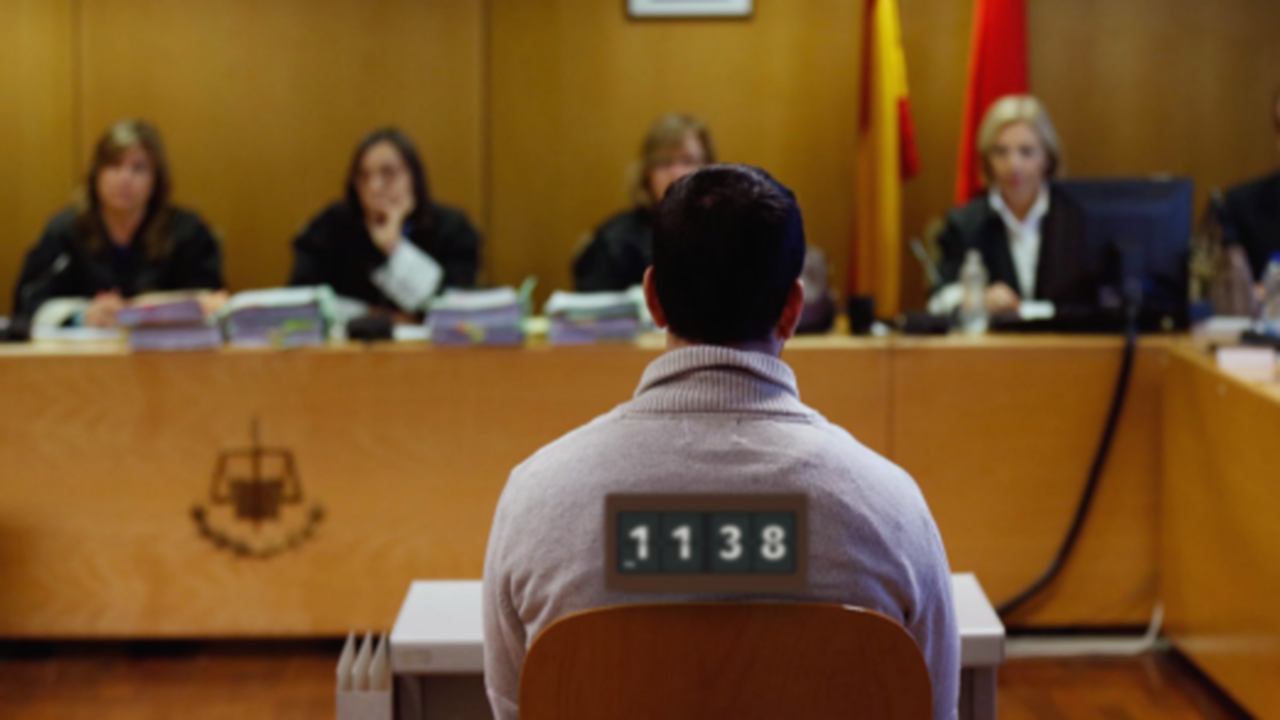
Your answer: 11.38
